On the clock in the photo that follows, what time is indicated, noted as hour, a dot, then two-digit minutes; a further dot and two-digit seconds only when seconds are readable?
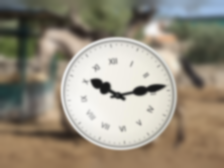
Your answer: 10.14
